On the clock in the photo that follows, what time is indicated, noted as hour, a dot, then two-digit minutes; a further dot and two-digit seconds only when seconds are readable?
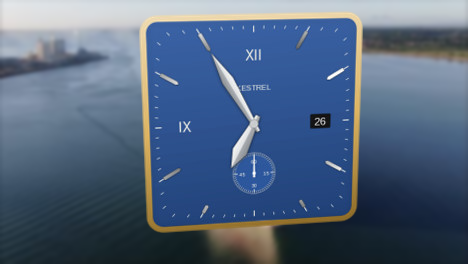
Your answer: 6.55
